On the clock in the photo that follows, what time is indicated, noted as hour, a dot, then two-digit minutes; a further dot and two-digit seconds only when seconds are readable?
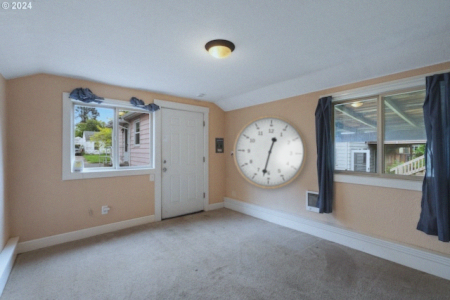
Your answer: 12.32
